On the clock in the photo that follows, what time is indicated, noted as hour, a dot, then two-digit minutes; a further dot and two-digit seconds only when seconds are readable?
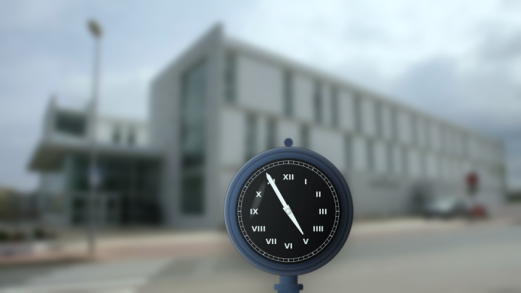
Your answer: 4.55
